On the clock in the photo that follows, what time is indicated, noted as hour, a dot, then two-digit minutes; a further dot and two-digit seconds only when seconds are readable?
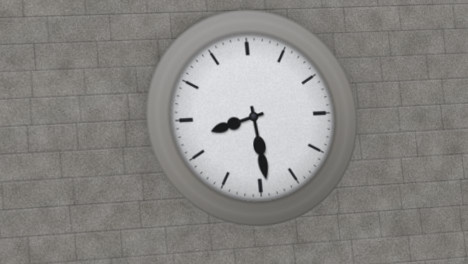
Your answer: 8.29
